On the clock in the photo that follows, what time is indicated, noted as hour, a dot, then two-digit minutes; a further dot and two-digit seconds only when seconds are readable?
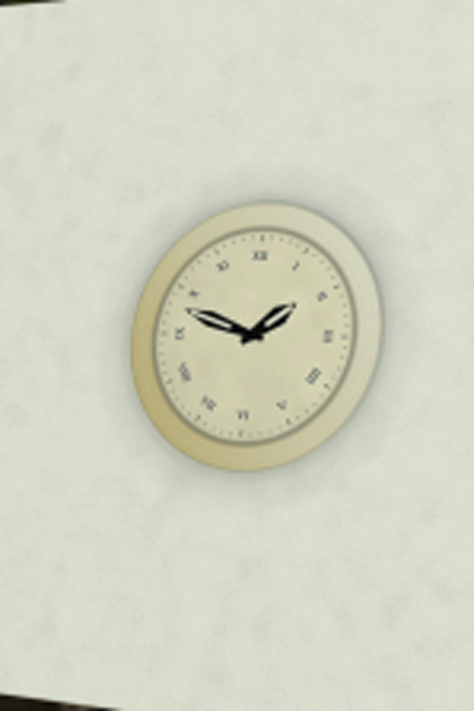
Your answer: 1.48
